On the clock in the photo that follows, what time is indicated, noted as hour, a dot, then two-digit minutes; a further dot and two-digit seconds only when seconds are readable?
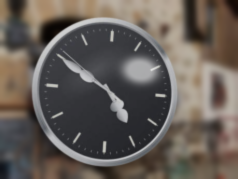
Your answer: 4.49.51
